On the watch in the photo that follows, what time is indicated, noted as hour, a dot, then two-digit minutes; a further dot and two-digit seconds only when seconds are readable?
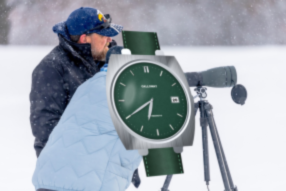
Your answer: 6.40
